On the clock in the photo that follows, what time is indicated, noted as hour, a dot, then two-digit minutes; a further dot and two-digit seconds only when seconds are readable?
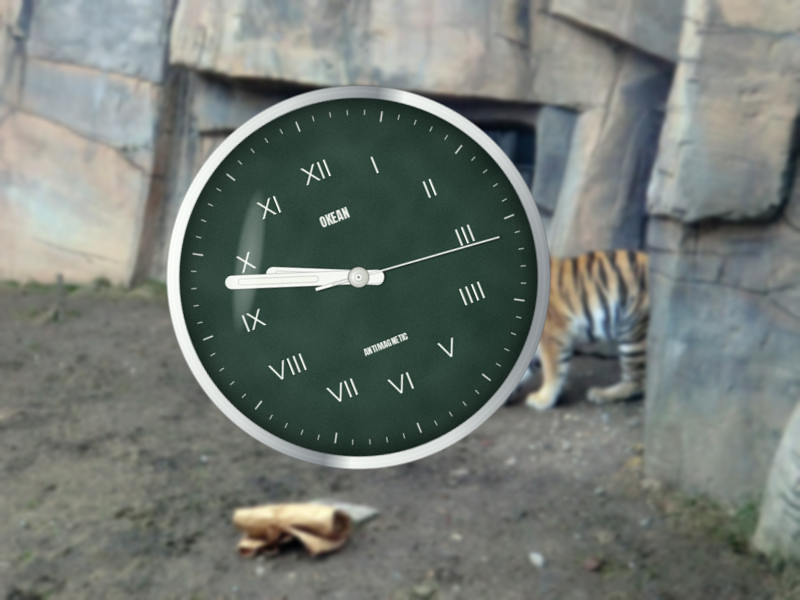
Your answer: 9.48.16
